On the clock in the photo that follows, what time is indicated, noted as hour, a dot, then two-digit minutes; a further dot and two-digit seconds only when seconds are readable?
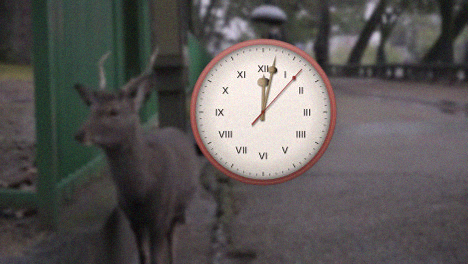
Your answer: 12.02.07
